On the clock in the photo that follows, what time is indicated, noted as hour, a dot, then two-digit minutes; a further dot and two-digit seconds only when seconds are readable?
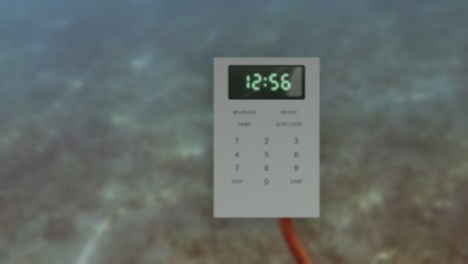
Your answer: 12.56
